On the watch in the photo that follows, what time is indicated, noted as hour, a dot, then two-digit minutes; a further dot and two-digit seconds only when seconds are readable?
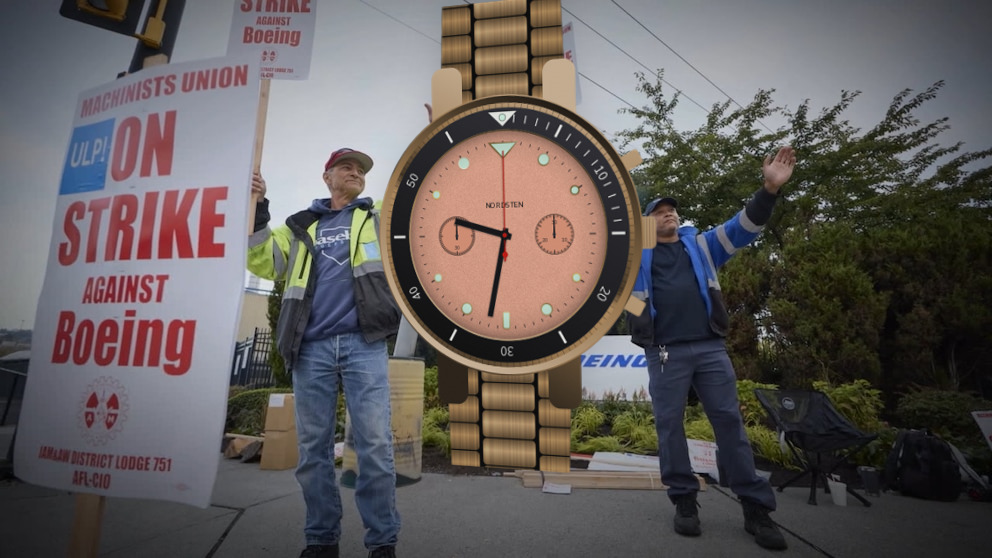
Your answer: 9.32
